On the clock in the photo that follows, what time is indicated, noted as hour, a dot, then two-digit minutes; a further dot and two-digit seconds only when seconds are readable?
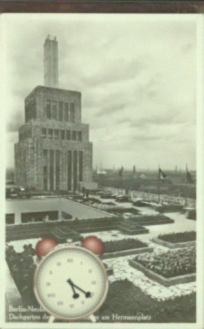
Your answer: 5.21
